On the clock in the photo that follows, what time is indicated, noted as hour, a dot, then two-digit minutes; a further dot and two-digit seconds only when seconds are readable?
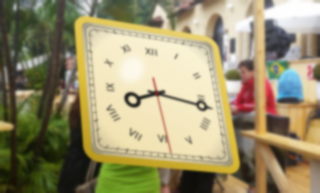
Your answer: 8.16.29
